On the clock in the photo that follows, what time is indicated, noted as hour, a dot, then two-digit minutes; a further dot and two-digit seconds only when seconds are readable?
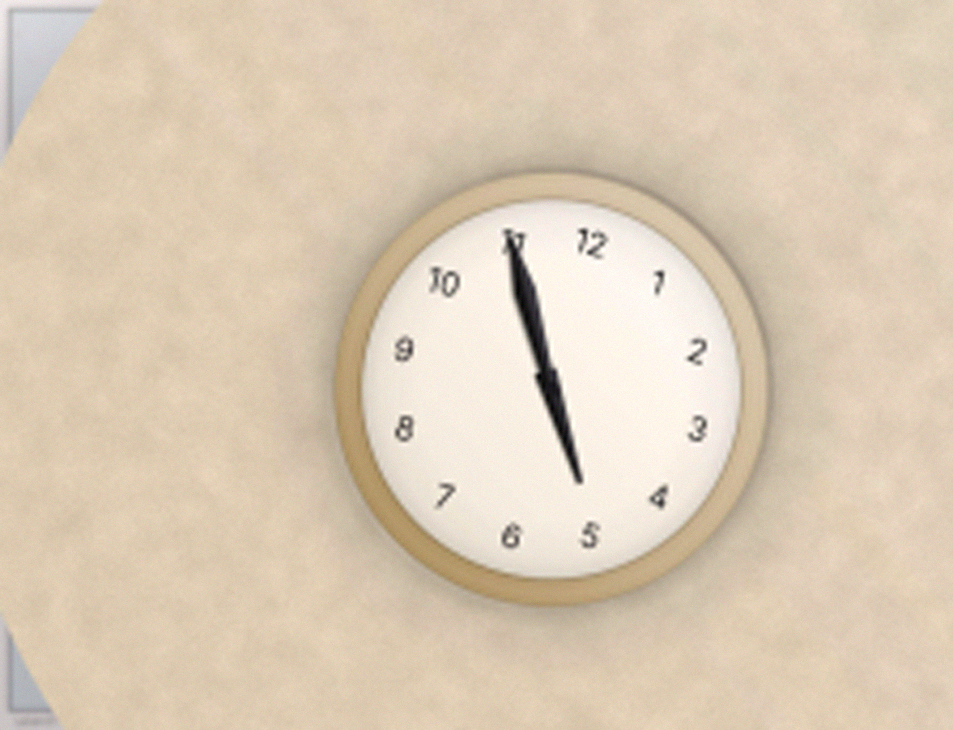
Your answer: 4.55
